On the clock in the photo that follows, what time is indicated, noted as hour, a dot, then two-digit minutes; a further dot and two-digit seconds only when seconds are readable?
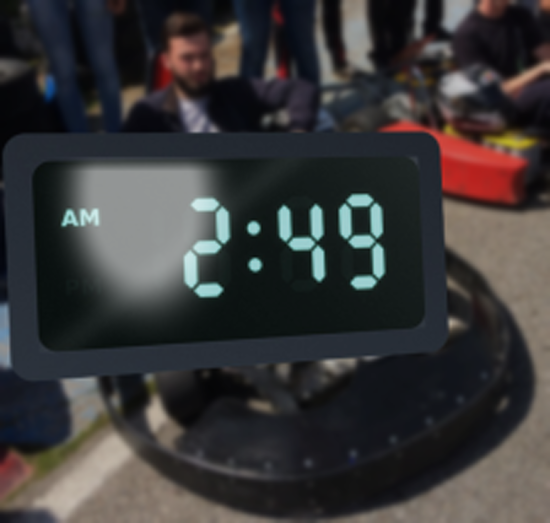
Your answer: 2.49
